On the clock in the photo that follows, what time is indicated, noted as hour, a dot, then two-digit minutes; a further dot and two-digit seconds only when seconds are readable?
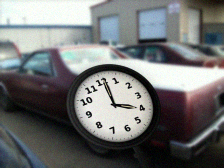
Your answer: 4.01
